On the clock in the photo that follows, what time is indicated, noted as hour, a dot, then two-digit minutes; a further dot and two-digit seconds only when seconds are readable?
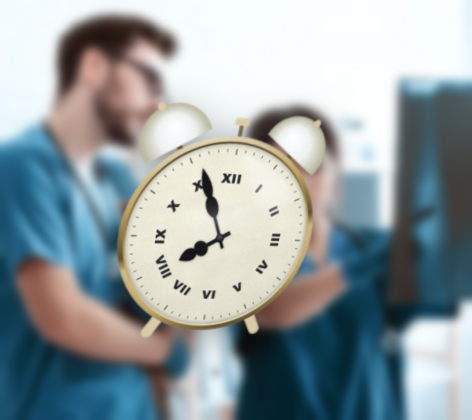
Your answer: 7.56
